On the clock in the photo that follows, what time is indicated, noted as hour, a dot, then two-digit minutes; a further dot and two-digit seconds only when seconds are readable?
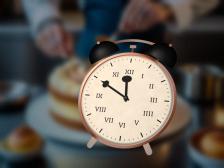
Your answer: 11.50
